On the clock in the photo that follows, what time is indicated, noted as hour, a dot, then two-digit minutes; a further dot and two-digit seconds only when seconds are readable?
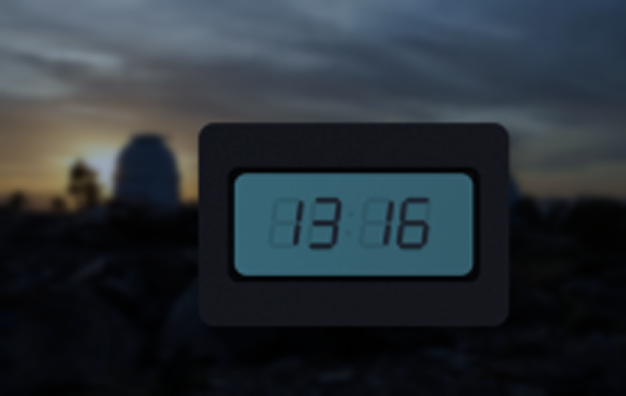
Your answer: 13.16
